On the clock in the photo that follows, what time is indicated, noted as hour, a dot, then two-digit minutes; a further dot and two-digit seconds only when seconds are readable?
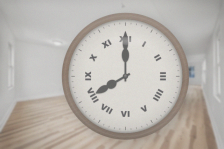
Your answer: 8.00
